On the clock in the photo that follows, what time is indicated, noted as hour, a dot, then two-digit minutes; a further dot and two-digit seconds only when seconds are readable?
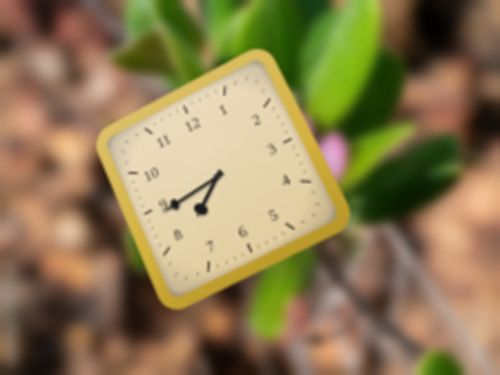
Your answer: 7.44
